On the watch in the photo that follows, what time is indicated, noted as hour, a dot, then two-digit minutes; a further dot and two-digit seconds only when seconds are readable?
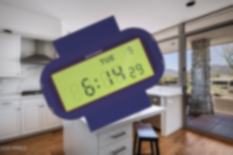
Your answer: 6.14.29
